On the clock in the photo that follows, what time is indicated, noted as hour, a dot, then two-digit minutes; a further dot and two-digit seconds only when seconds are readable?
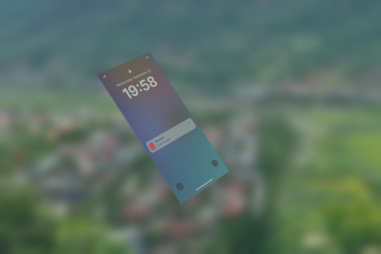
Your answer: 19.58
